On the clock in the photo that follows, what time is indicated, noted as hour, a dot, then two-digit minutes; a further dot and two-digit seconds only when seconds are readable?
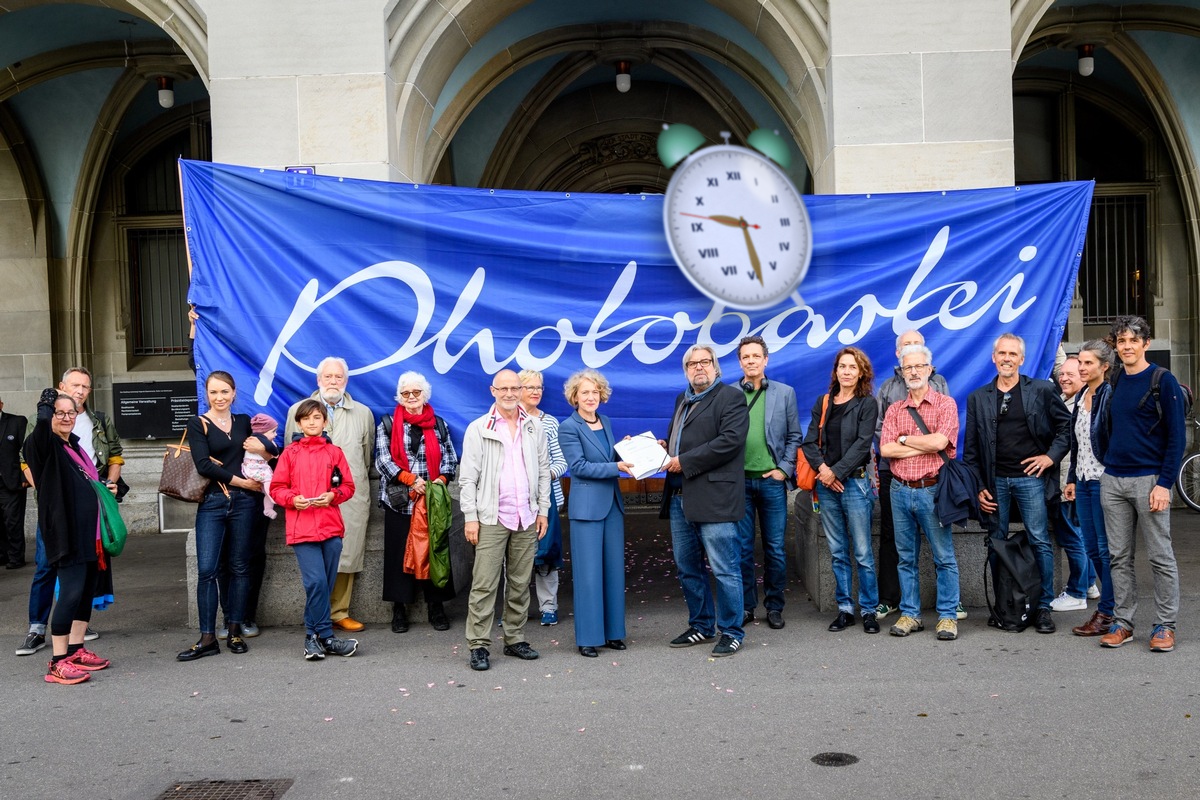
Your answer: 9.28.47
